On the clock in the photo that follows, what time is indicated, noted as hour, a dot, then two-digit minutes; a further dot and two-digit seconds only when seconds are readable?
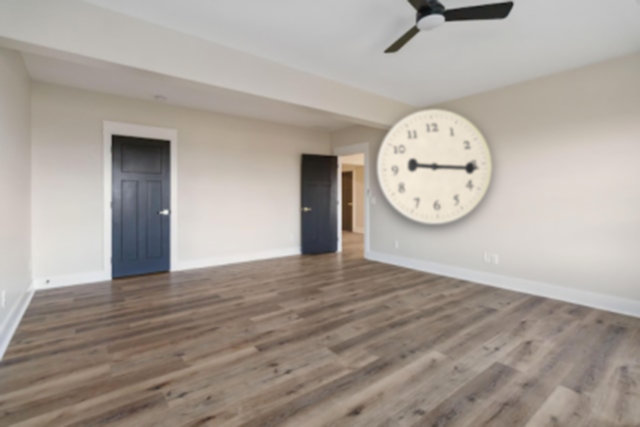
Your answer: 9.16
